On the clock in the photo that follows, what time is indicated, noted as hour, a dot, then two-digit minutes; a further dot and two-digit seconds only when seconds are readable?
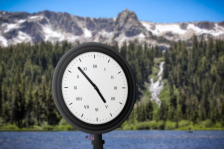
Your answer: 4.53
